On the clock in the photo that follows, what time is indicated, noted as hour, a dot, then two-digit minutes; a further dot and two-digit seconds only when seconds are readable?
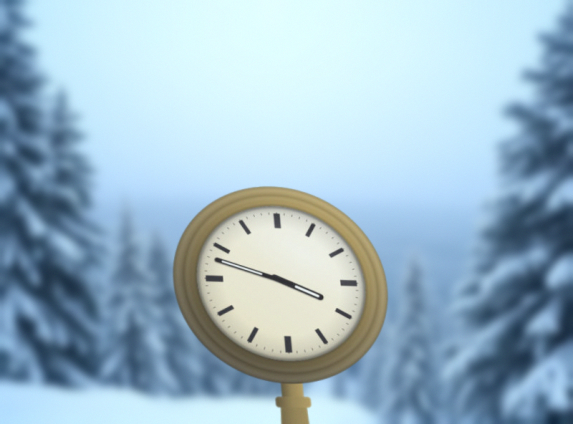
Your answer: 3.48
